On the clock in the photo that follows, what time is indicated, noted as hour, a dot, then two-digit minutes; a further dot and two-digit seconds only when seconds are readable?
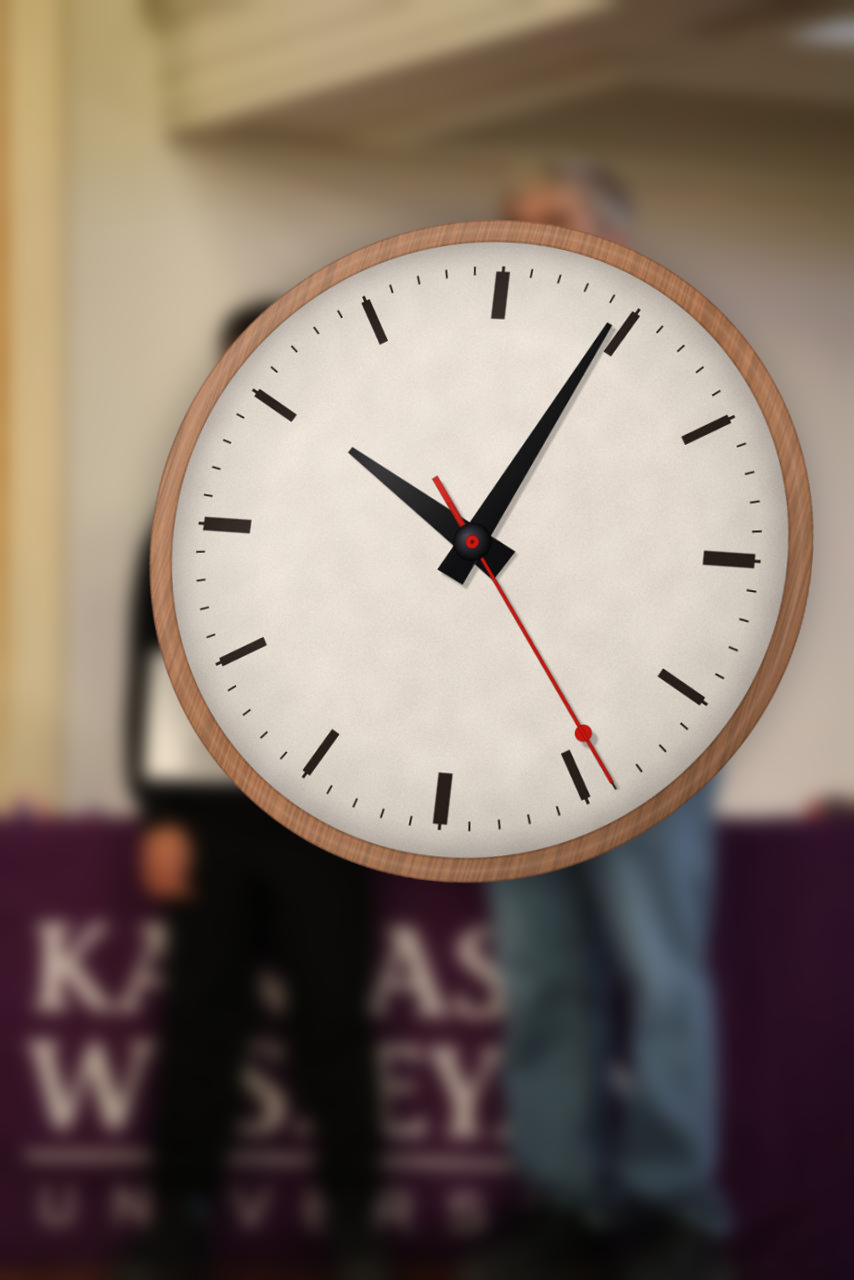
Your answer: 10.04.24
